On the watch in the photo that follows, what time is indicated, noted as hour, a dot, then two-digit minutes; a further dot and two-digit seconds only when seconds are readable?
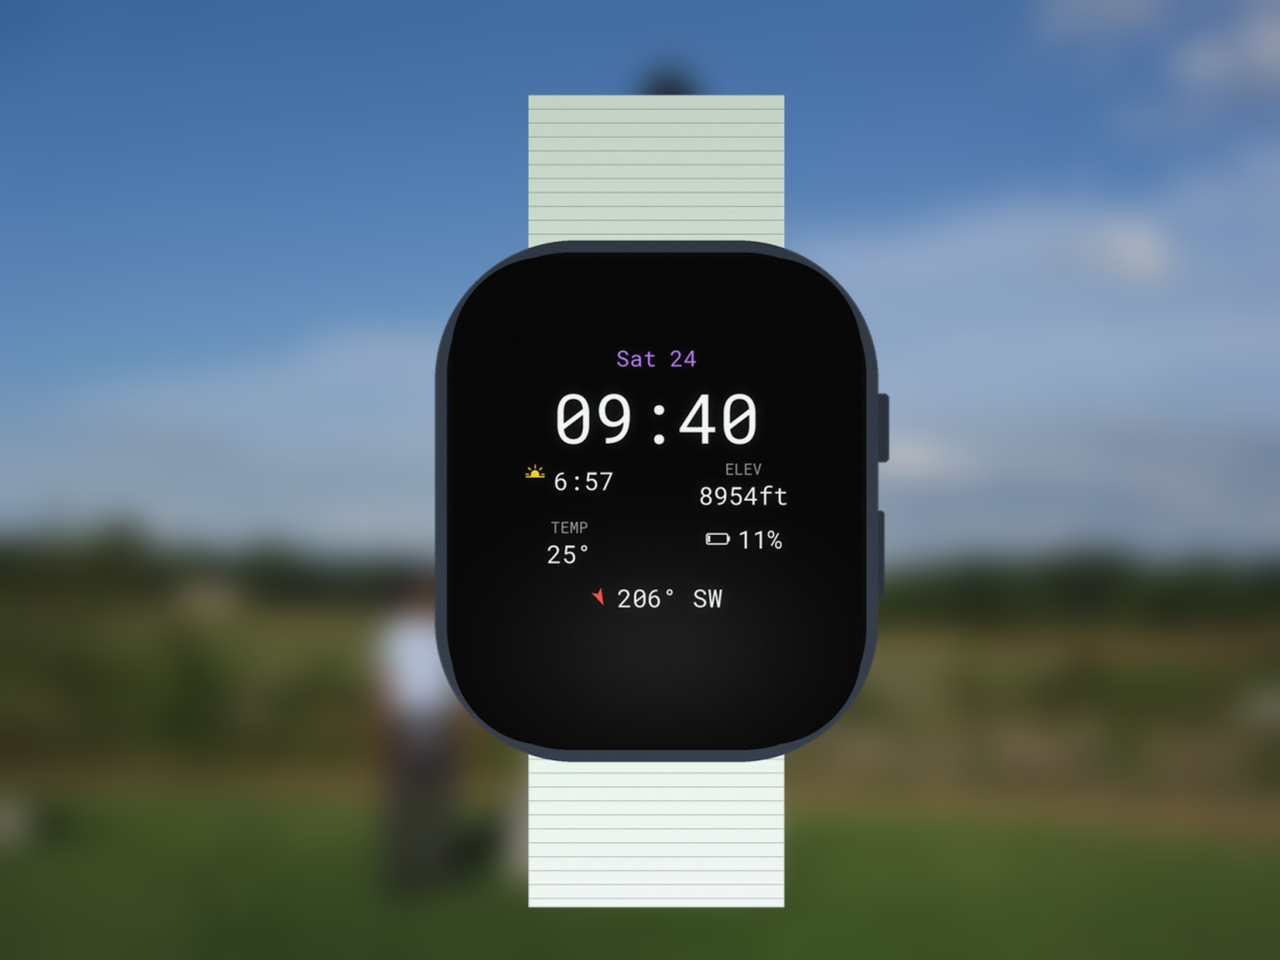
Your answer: 9.40
